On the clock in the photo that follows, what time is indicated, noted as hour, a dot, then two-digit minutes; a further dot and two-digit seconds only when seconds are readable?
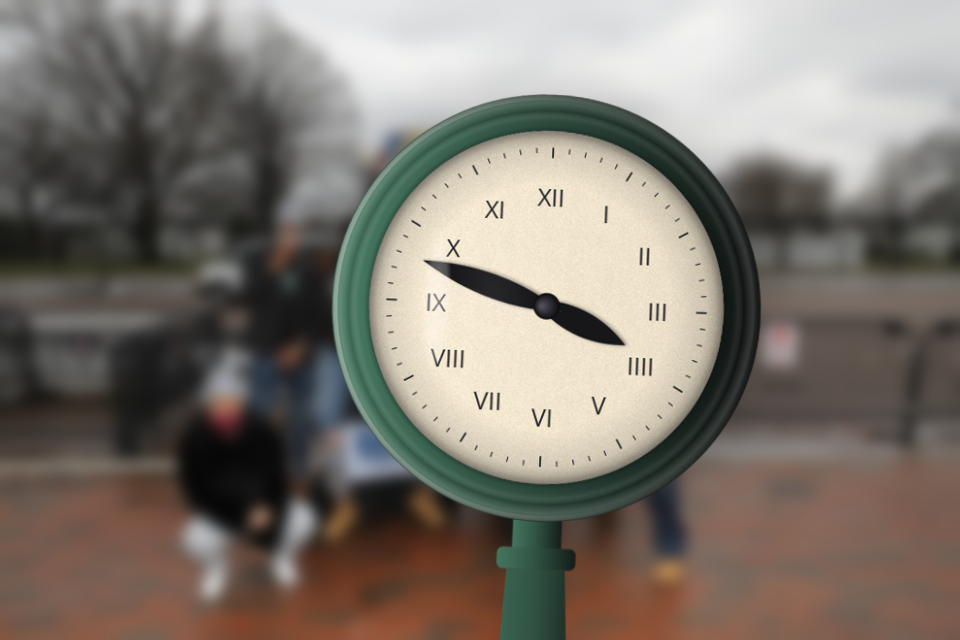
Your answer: 3.48
